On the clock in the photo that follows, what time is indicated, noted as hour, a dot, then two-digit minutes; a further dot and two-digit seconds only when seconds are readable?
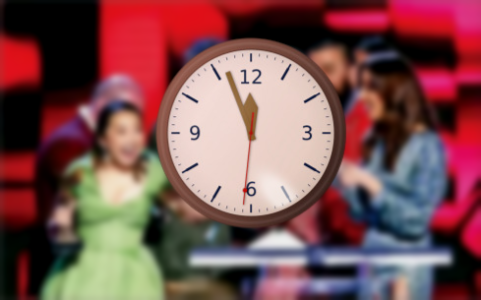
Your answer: 11.56.31
